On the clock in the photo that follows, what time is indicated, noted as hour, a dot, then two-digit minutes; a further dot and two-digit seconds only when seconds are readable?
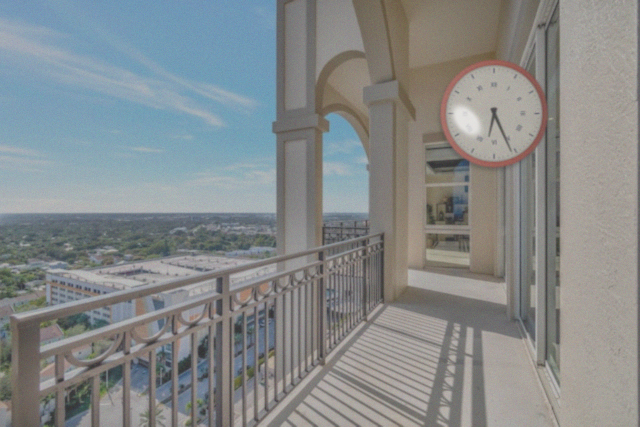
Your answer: 6.26
